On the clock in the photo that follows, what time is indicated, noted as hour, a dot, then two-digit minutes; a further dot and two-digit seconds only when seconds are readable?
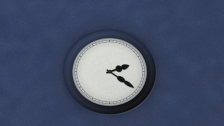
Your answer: 2.21
